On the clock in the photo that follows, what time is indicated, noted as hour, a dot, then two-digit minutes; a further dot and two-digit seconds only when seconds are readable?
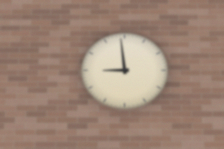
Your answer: 8.59
